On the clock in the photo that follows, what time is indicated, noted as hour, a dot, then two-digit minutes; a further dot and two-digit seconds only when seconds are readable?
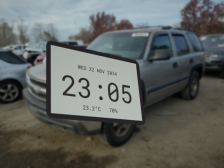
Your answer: 23.05
